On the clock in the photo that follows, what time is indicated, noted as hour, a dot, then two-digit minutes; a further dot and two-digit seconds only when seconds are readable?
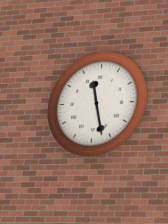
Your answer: 11.27
